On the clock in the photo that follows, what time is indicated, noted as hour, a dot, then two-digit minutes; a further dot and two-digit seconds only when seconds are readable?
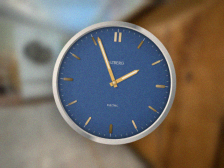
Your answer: 1.56
